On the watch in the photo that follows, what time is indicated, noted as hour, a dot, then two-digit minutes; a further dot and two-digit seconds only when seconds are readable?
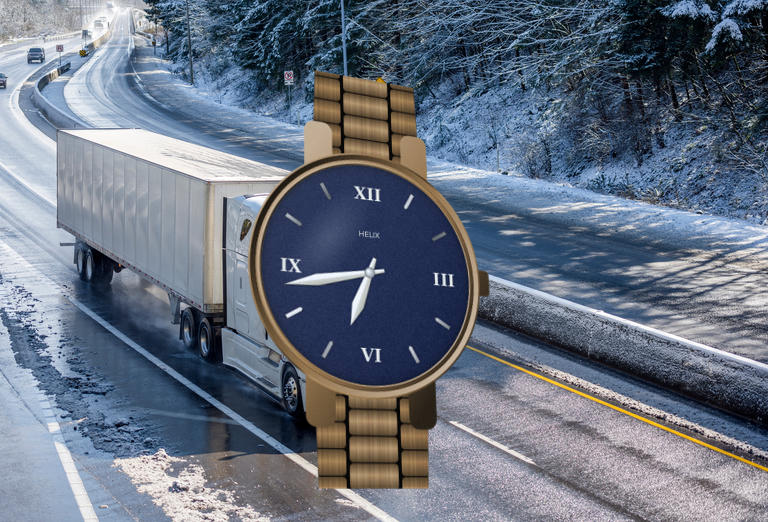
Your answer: 6.43
